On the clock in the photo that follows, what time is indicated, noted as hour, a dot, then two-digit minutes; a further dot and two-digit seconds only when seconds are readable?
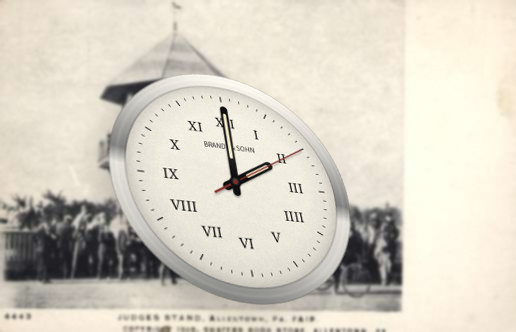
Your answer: 2.00.10
